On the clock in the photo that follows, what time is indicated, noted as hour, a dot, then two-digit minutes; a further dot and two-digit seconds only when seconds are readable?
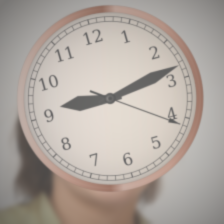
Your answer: 9.13.21
